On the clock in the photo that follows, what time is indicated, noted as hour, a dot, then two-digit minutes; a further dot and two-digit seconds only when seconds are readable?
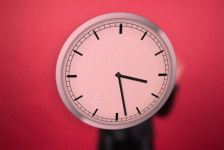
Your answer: 3.28
